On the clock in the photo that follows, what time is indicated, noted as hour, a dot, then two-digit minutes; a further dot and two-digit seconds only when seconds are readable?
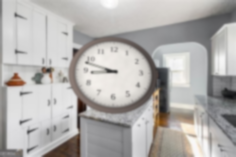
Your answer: 8.48
